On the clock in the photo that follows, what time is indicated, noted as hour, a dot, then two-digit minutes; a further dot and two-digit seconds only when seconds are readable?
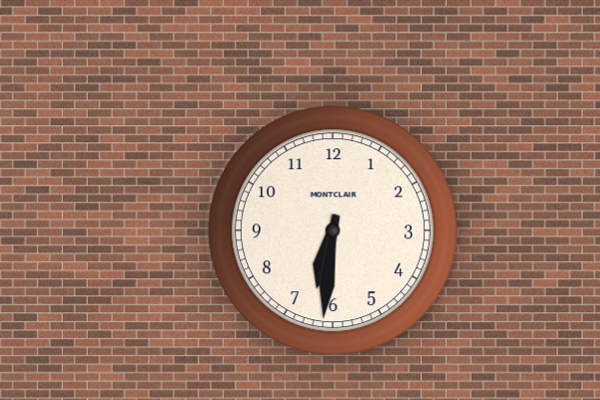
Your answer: 6.31
